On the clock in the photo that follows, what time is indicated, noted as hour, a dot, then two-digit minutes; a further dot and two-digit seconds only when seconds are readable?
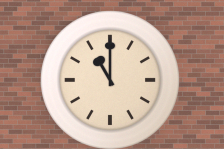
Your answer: 11.00
